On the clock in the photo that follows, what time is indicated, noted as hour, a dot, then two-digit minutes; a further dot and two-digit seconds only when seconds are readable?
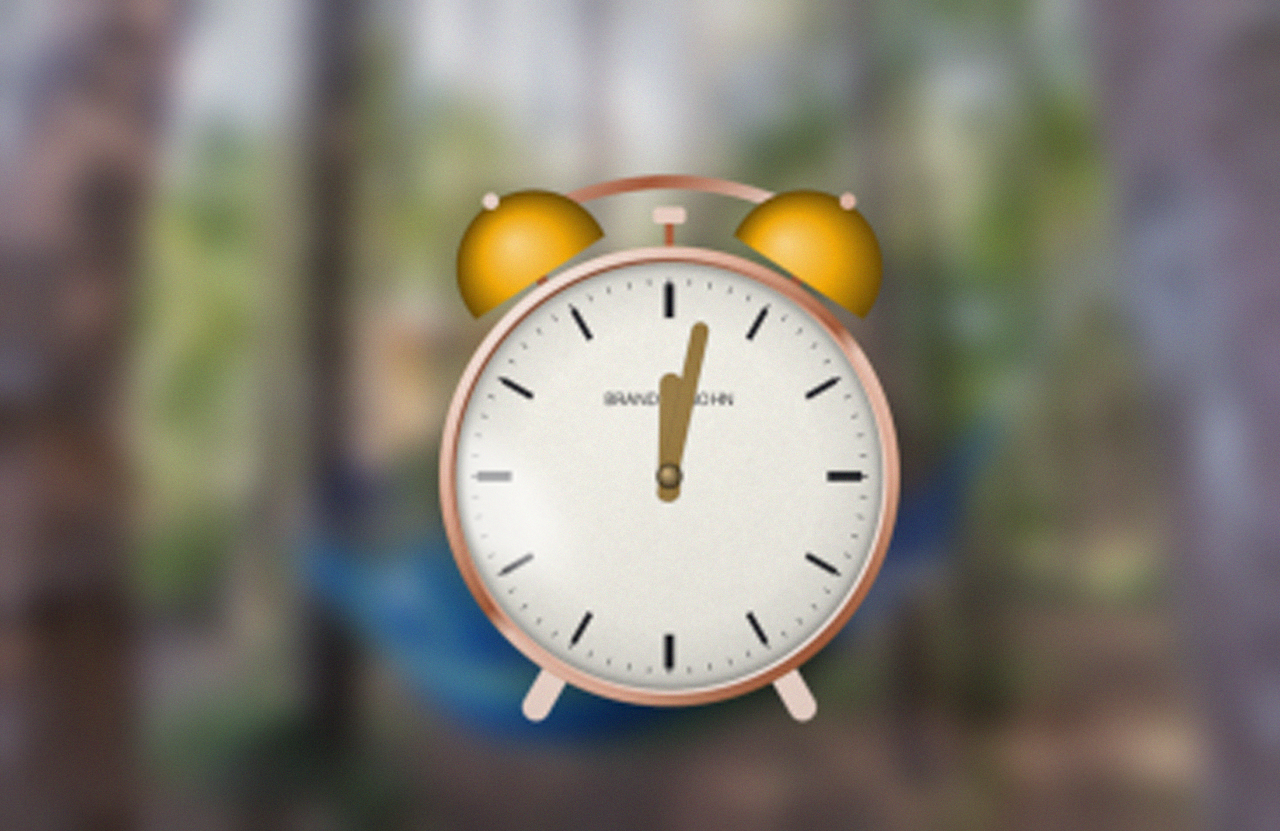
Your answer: 12.02
